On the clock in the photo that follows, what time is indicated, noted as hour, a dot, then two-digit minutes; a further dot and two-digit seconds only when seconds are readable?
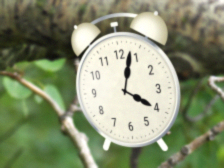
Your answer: 4.03
